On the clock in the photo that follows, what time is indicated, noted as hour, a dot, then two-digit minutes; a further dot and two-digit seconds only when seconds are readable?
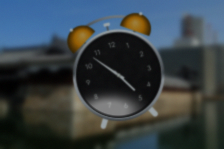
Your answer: 4.53
